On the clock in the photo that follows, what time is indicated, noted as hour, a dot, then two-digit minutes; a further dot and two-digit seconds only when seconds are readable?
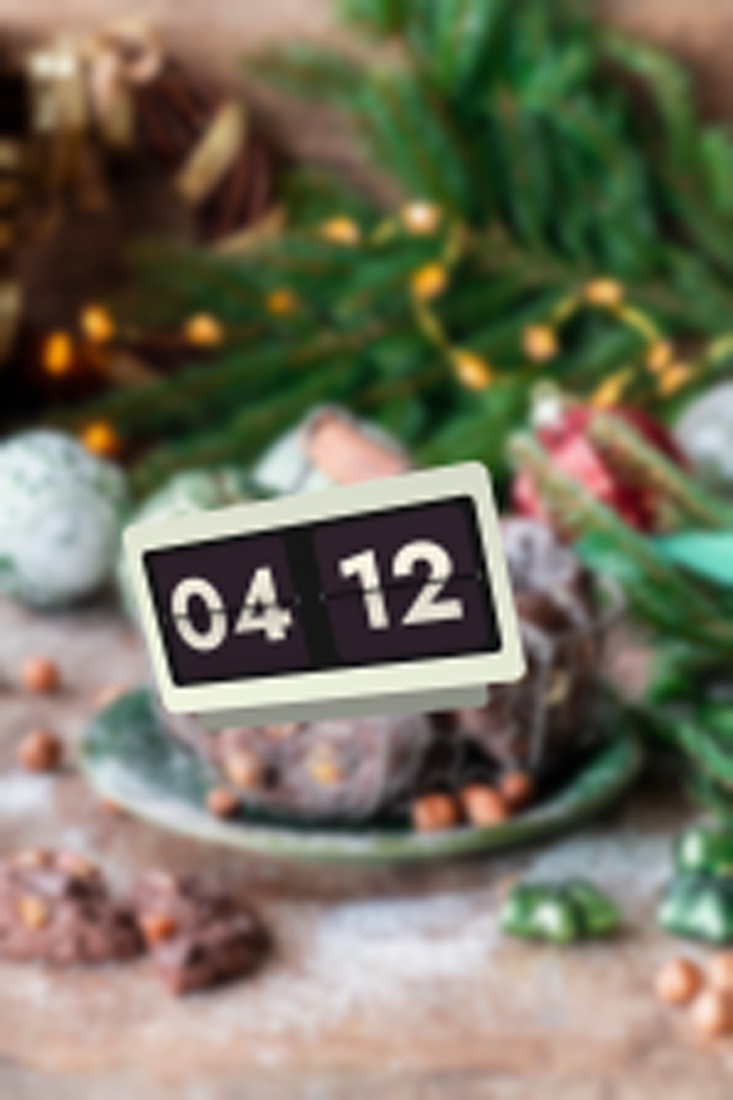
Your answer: 4.12
